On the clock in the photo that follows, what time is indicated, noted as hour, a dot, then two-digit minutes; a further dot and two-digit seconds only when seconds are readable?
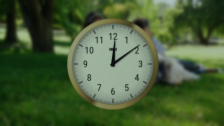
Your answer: 12.09
